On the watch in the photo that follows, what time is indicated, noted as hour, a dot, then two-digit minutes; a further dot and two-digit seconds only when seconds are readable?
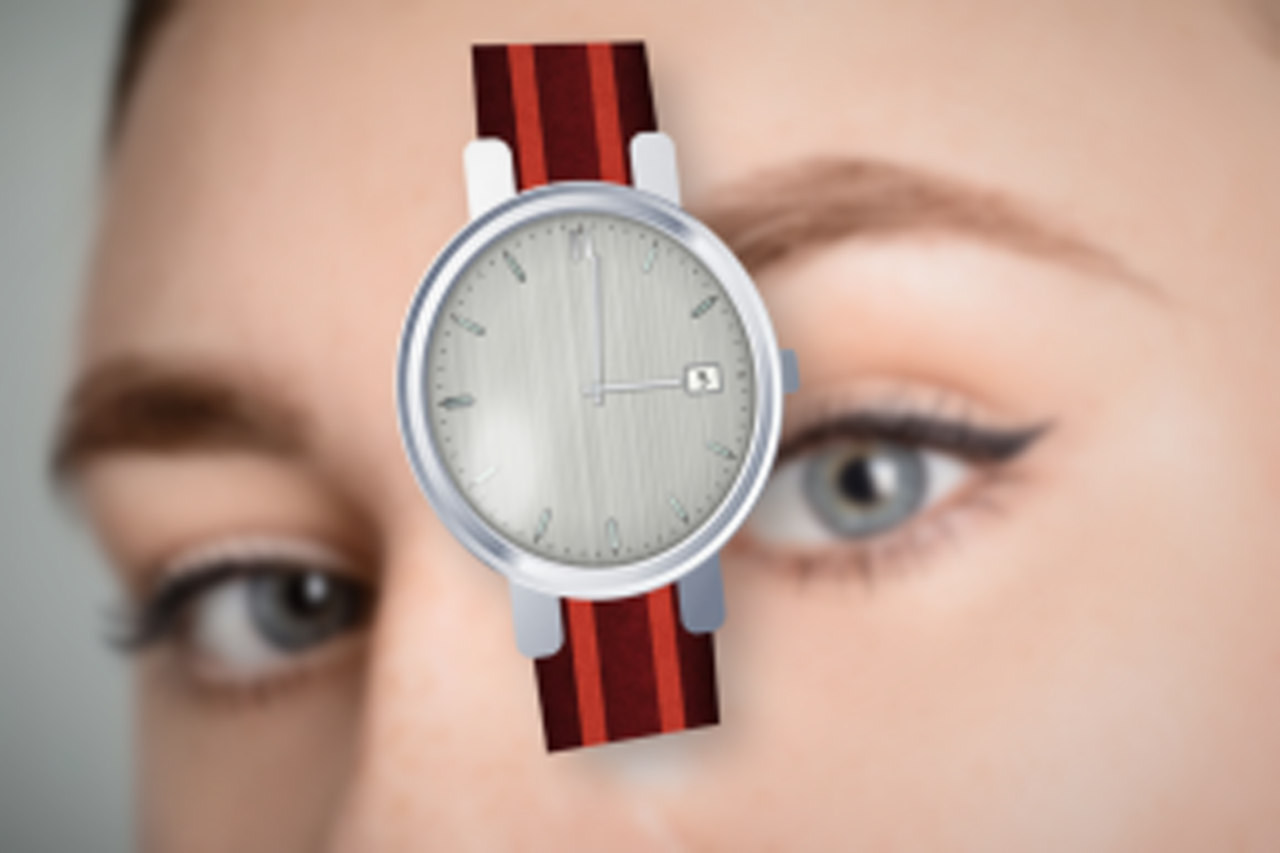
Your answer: 3.01
